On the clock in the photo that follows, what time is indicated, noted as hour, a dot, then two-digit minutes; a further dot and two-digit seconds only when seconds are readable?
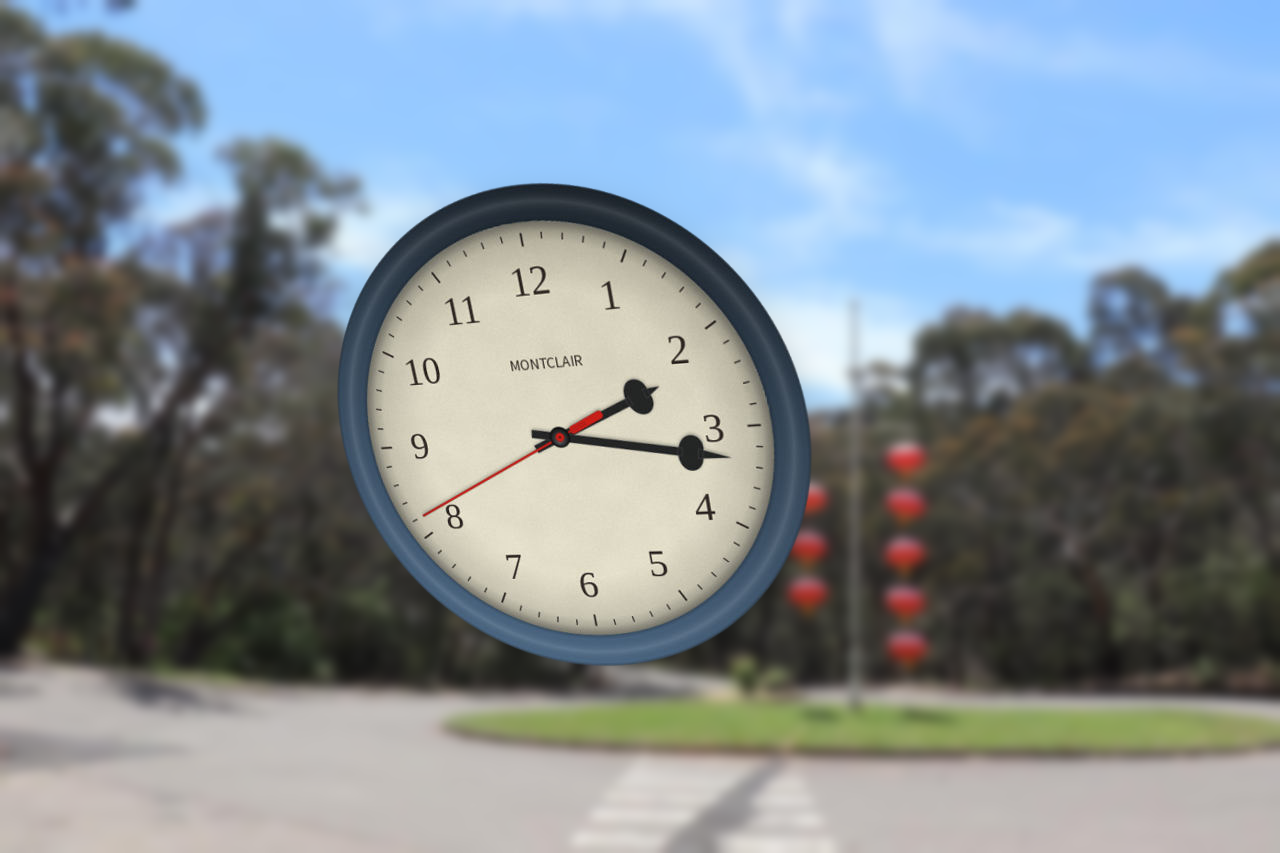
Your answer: 2.16.41
